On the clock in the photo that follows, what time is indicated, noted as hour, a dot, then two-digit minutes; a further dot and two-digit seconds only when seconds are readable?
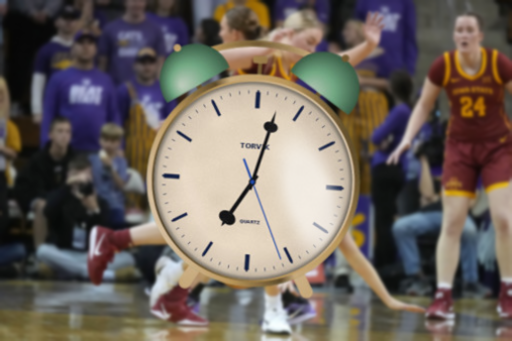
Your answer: 7.02.26
